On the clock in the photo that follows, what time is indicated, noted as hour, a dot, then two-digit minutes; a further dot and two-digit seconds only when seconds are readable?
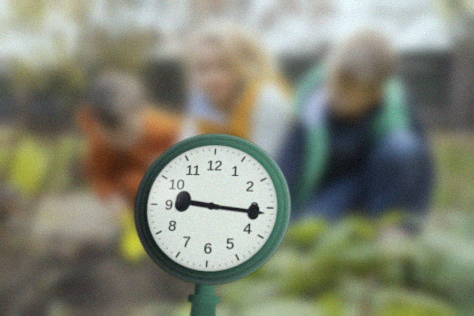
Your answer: 9.16
